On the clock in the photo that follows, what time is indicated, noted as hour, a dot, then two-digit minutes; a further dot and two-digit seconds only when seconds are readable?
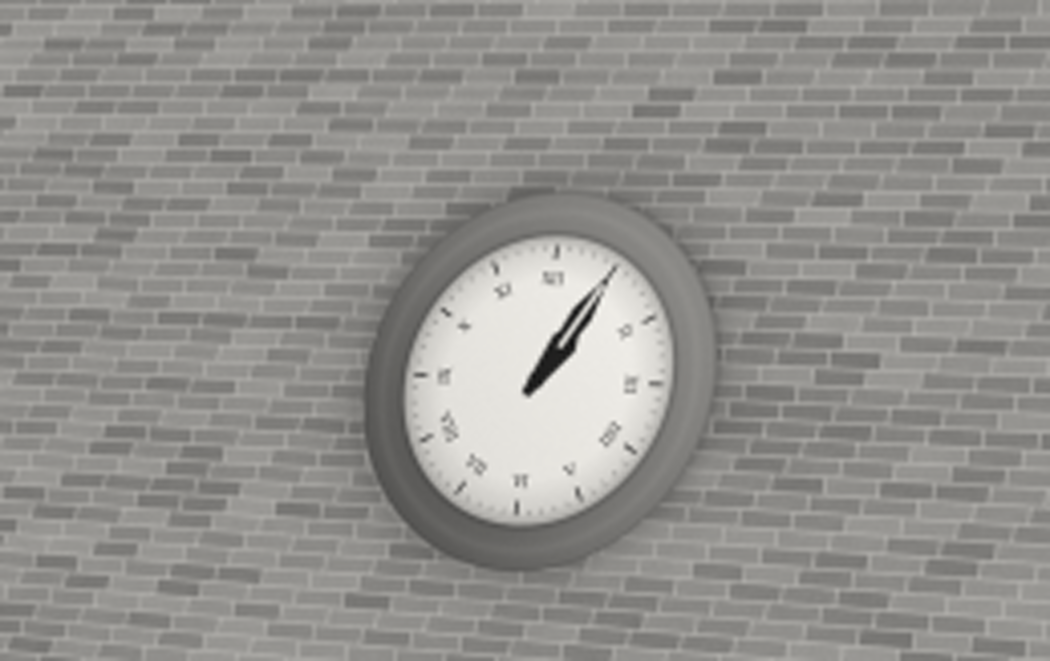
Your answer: 1.05
